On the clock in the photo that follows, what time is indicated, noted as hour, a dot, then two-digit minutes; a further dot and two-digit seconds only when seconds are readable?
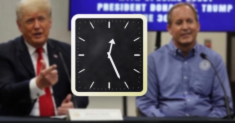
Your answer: 12.26
